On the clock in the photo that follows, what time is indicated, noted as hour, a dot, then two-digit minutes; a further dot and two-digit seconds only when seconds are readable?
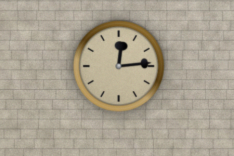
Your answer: 12.14
